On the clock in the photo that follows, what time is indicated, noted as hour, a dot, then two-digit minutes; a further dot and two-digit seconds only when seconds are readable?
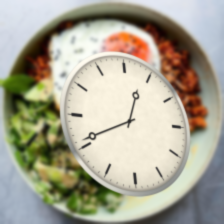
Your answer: 12.41
